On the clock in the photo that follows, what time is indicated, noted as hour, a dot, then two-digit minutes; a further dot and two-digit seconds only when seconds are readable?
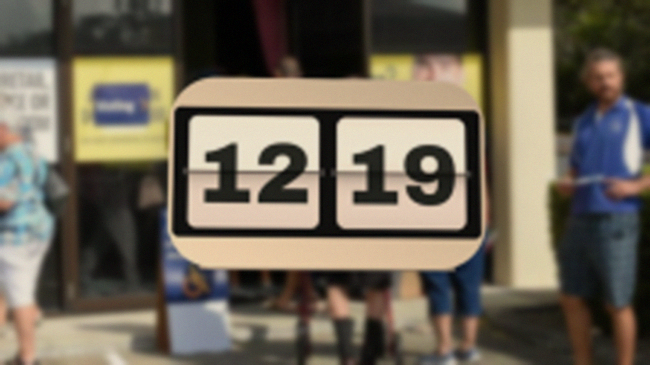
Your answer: 12.19
